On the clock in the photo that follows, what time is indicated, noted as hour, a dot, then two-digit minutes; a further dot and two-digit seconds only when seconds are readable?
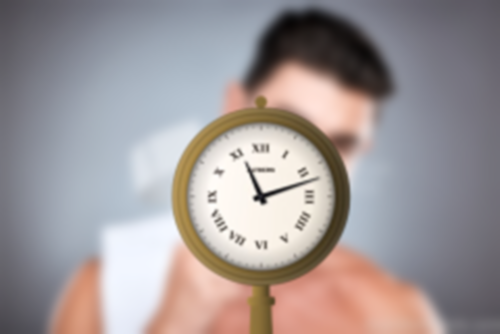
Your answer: 11.12
